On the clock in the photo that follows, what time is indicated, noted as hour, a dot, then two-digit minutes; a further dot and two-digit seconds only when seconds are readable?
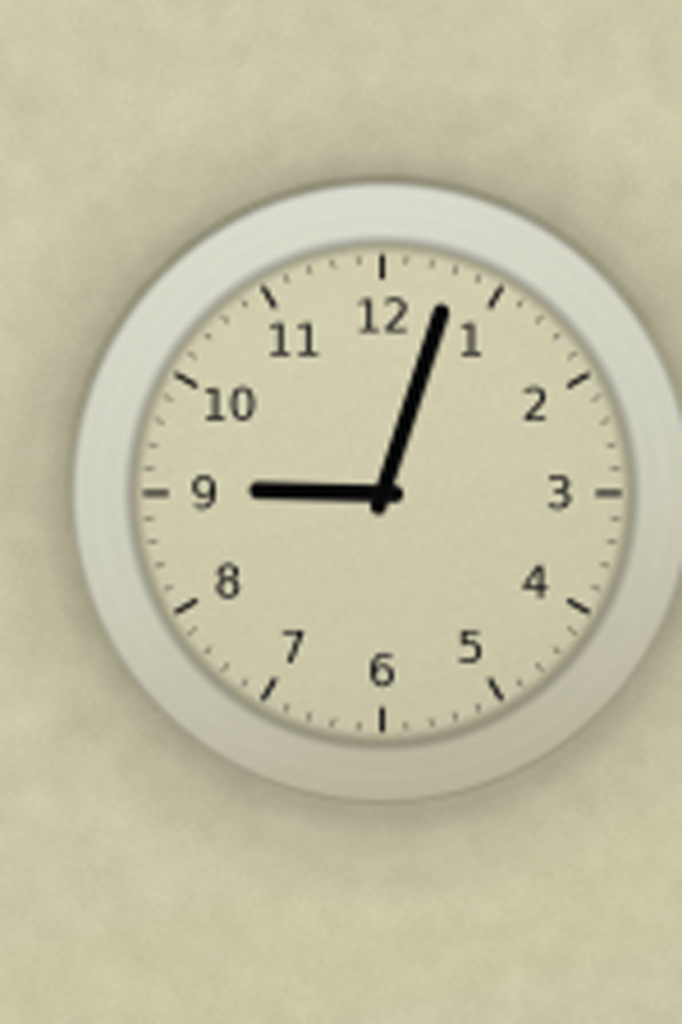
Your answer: 9.03
